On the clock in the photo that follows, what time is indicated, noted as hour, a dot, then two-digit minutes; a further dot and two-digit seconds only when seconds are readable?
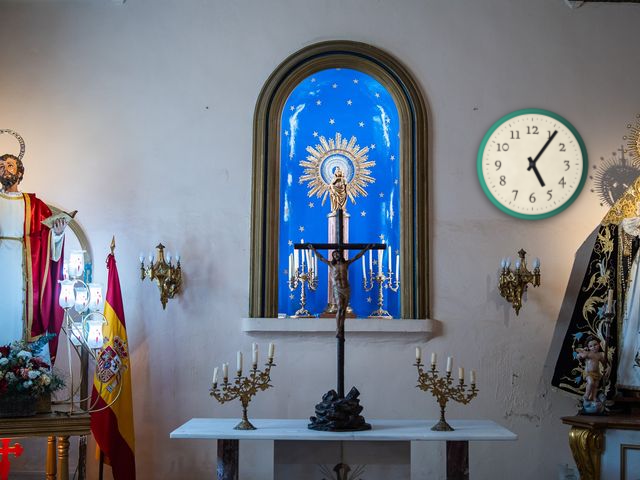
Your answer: 5.06
